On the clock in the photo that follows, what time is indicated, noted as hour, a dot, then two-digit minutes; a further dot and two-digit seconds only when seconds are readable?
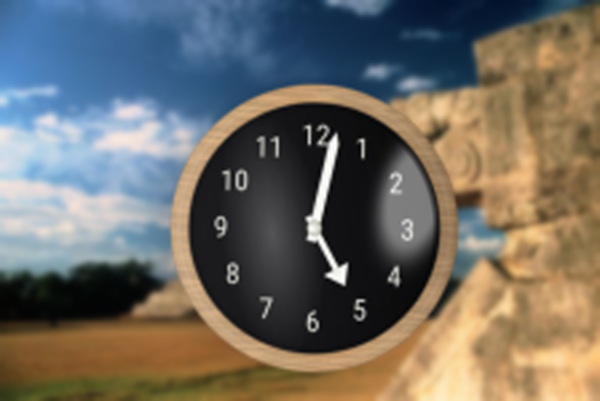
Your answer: 5.02
